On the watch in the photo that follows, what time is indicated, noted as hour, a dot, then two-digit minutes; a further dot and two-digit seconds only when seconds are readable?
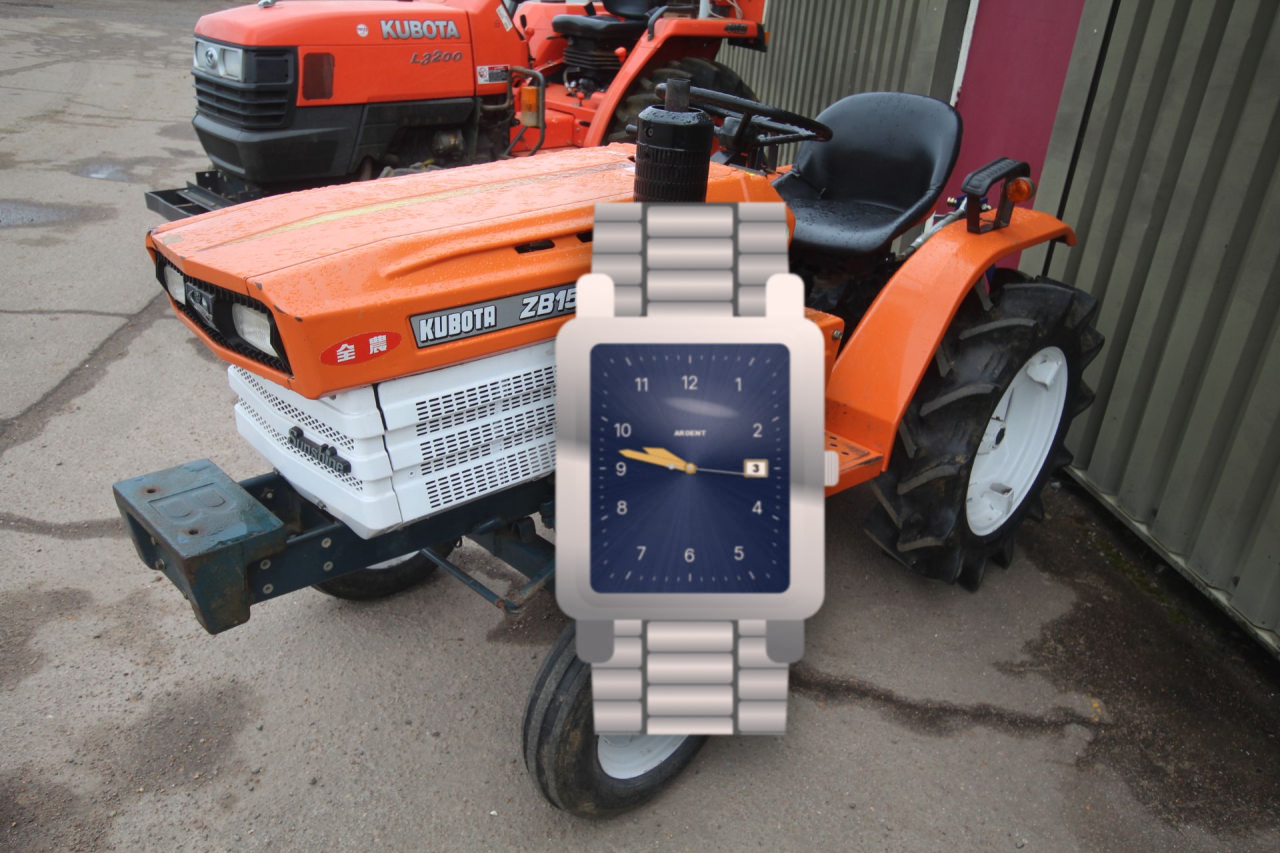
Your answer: 9.47.16
